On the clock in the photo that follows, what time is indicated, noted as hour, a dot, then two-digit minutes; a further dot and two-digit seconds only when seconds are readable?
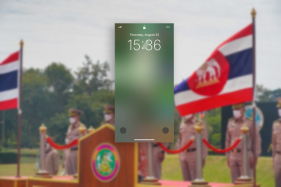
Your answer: 15.36
